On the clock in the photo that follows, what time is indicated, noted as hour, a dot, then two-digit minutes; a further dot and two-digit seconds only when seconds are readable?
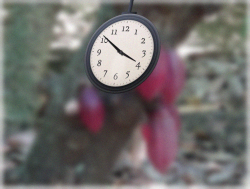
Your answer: 3.51
